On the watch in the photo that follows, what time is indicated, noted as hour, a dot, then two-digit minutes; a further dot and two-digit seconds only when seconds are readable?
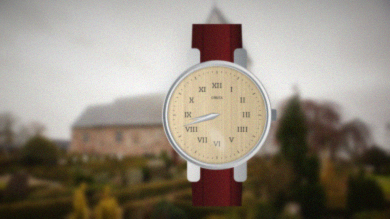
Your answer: 8.42
